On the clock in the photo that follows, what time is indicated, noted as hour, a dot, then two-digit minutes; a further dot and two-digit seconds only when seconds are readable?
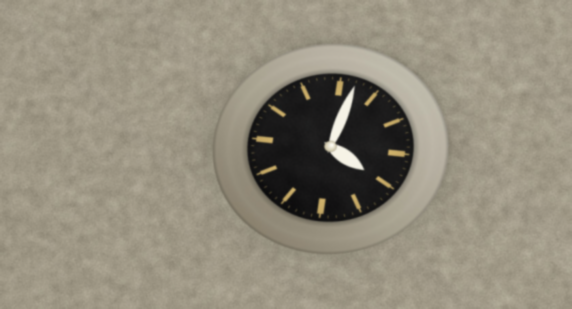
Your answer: 4.02
